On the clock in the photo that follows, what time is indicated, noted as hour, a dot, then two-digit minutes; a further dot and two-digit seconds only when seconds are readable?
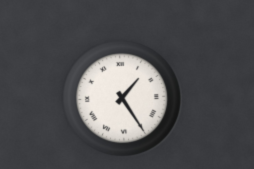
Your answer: 1.25
